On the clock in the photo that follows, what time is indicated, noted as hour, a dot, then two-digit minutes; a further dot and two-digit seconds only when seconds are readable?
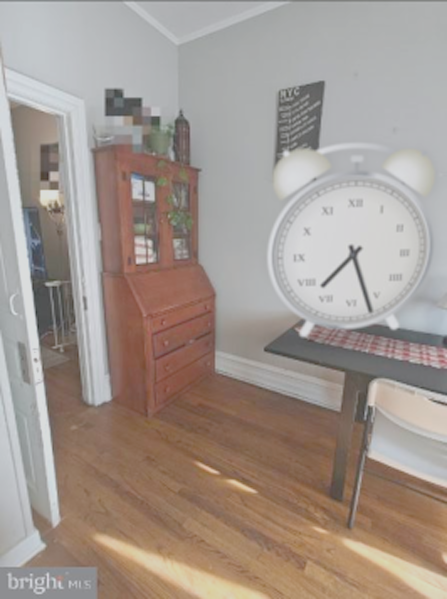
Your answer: 7.27
